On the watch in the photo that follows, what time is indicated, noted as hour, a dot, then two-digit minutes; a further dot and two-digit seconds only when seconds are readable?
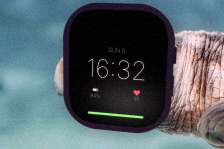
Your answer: 16.32
